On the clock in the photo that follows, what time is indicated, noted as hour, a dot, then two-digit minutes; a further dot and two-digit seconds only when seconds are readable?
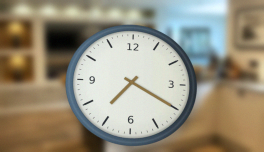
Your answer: 7.20
